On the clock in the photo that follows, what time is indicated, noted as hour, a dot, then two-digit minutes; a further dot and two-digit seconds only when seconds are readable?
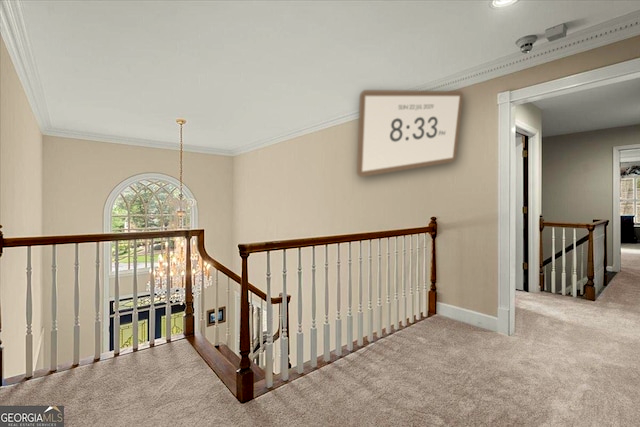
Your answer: 8.33
